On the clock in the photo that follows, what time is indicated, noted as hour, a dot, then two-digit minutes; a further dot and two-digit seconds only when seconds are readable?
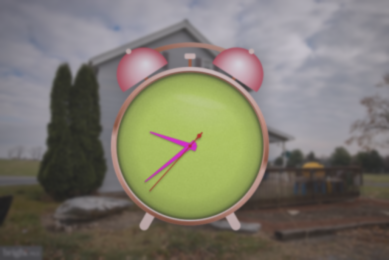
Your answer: 9.38.37
